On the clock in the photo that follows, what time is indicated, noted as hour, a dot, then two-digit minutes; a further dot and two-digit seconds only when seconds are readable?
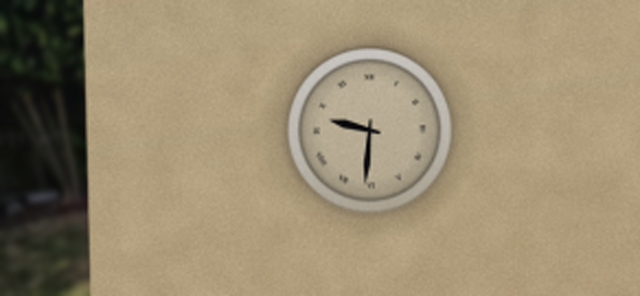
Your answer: 9.31
